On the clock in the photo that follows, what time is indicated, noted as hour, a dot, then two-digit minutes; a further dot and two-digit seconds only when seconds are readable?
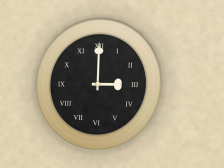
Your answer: 3.00
